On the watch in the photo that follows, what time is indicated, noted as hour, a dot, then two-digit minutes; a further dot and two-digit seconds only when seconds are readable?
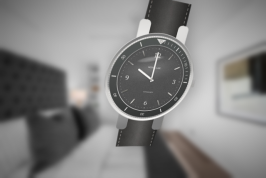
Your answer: 10.00
